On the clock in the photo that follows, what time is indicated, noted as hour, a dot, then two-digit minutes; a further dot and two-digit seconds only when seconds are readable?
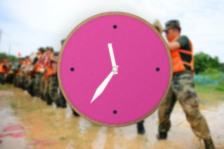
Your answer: 11.36
